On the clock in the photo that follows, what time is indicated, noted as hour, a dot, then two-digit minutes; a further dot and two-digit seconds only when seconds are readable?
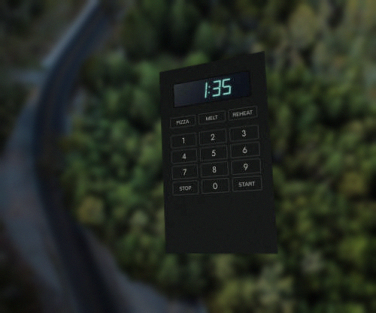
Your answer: 1.35
